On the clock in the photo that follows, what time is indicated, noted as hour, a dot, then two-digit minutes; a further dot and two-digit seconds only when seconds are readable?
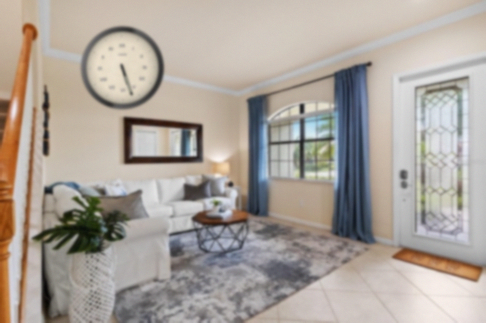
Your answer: 5.27
